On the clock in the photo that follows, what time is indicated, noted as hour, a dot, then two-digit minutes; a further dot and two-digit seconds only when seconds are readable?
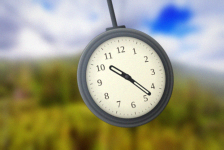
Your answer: 10.23
